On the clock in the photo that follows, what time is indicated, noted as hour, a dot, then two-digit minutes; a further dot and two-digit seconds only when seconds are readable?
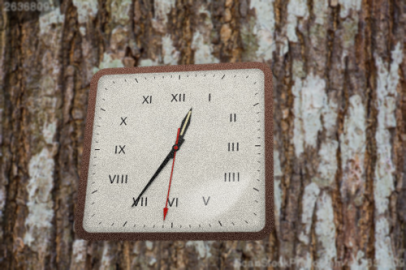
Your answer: 12.35.31
